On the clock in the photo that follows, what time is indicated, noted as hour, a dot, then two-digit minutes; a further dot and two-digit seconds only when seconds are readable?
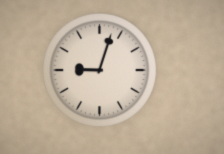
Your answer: 9.03
